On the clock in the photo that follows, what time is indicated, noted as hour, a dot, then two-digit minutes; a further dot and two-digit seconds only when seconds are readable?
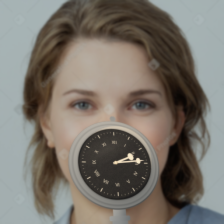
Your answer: 2.14
